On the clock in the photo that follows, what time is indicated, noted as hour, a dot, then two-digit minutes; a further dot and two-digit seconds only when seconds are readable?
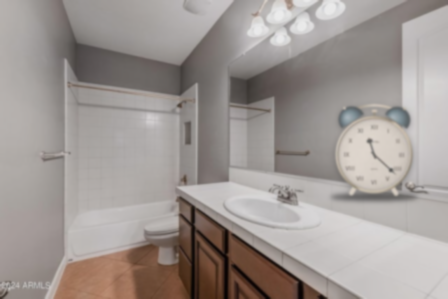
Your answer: 11.22
